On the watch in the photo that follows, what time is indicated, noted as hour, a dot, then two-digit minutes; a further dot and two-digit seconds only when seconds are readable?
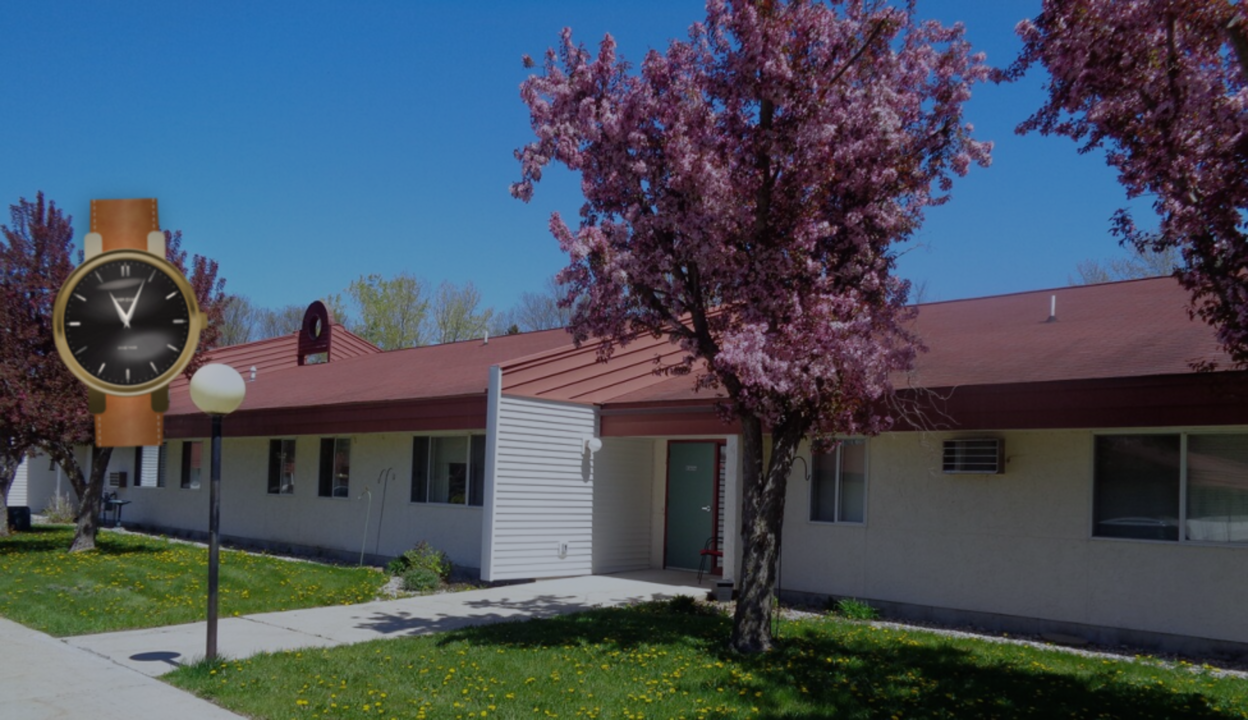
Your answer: 11.04
